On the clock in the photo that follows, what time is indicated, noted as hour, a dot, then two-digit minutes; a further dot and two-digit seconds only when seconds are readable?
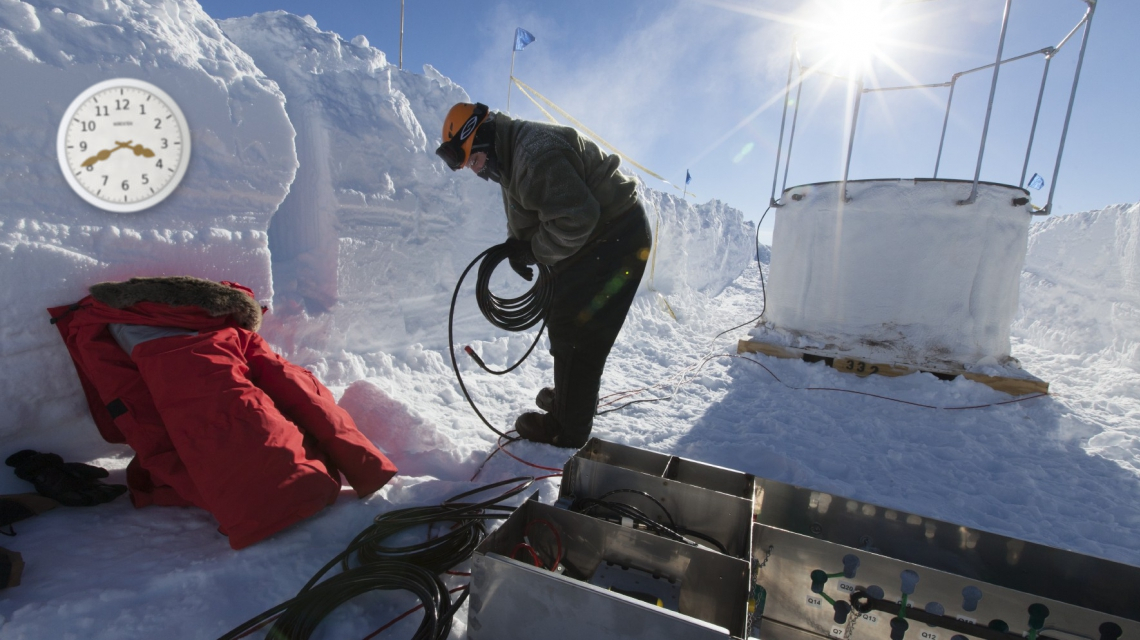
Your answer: 3.41
